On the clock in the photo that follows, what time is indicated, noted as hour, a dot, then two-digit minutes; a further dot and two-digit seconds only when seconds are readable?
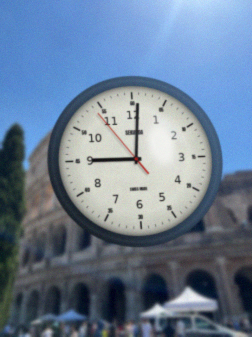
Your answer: 9.00.54
